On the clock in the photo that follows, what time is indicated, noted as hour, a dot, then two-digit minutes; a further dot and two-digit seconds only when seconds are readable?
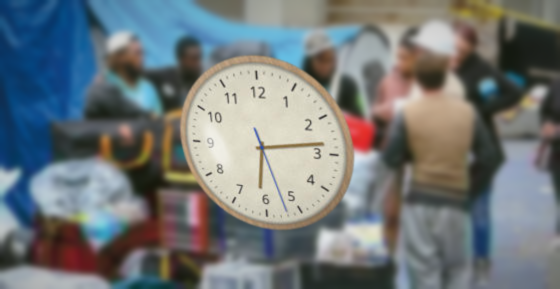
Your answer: 6.13.27
